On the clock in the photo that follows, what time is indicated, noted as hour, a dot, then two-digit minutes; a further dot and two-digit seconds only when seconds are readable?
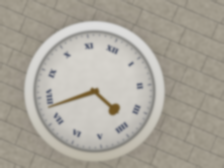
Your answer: 3.38
